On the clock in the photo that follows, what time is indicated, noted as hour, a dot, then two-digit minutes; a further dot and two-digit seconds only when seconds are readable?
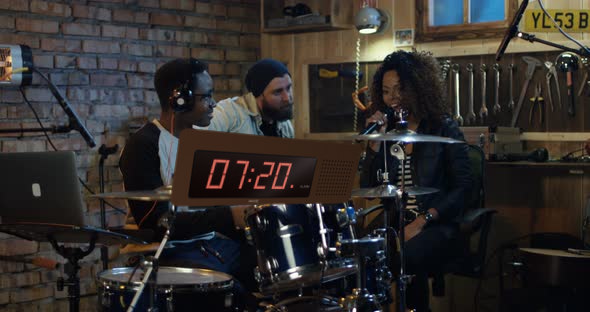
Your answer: 7.20
